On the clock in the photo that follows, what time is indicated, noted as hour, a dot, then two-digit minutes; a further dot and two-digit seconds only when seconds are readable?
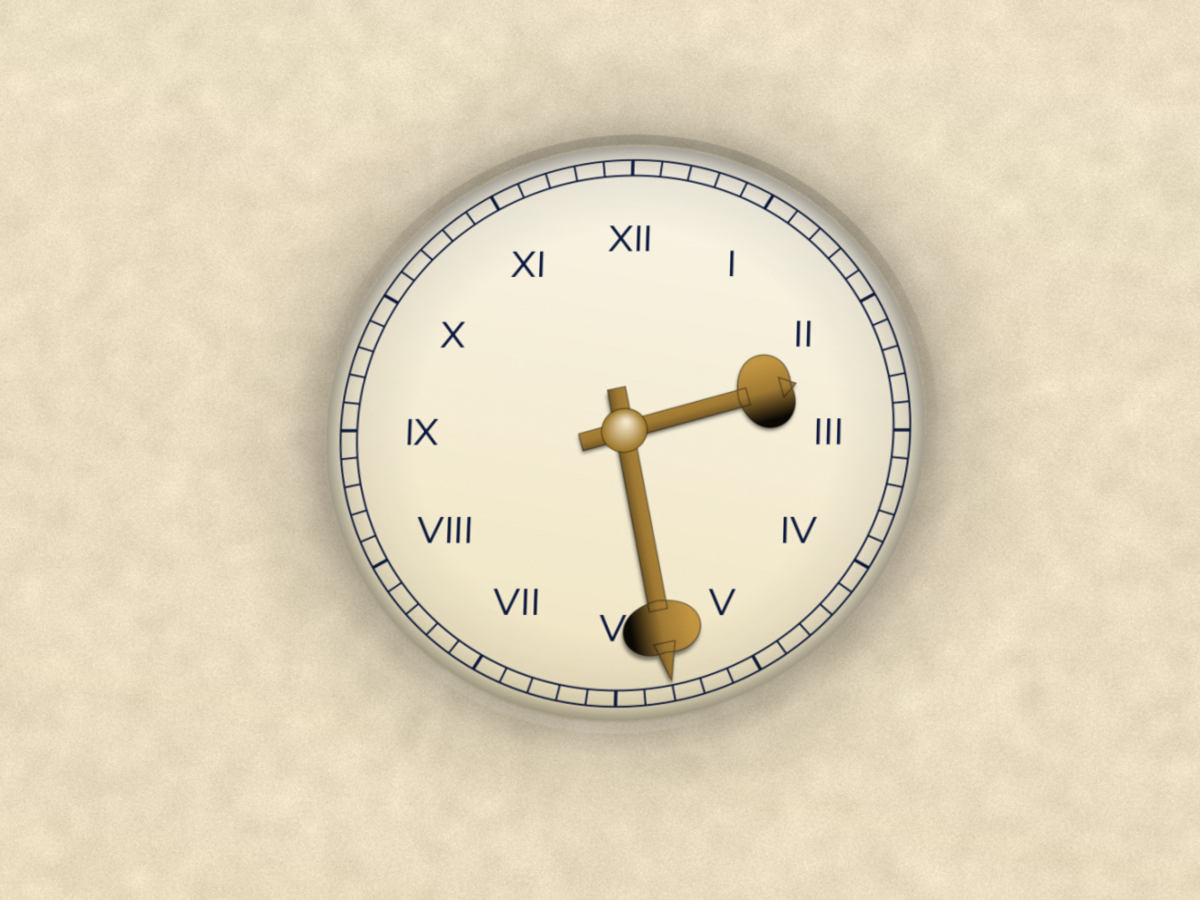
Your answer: 2.28
